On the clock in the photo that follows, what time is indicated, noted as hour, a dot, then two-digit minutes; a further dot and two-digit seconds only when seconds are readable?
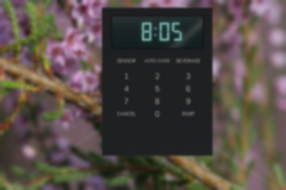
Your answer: 8.05
